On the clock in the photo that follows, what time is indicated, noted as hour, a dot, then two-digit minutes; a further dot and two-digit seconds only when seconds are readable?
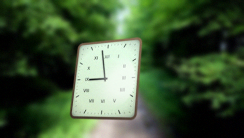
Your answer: 8.58
